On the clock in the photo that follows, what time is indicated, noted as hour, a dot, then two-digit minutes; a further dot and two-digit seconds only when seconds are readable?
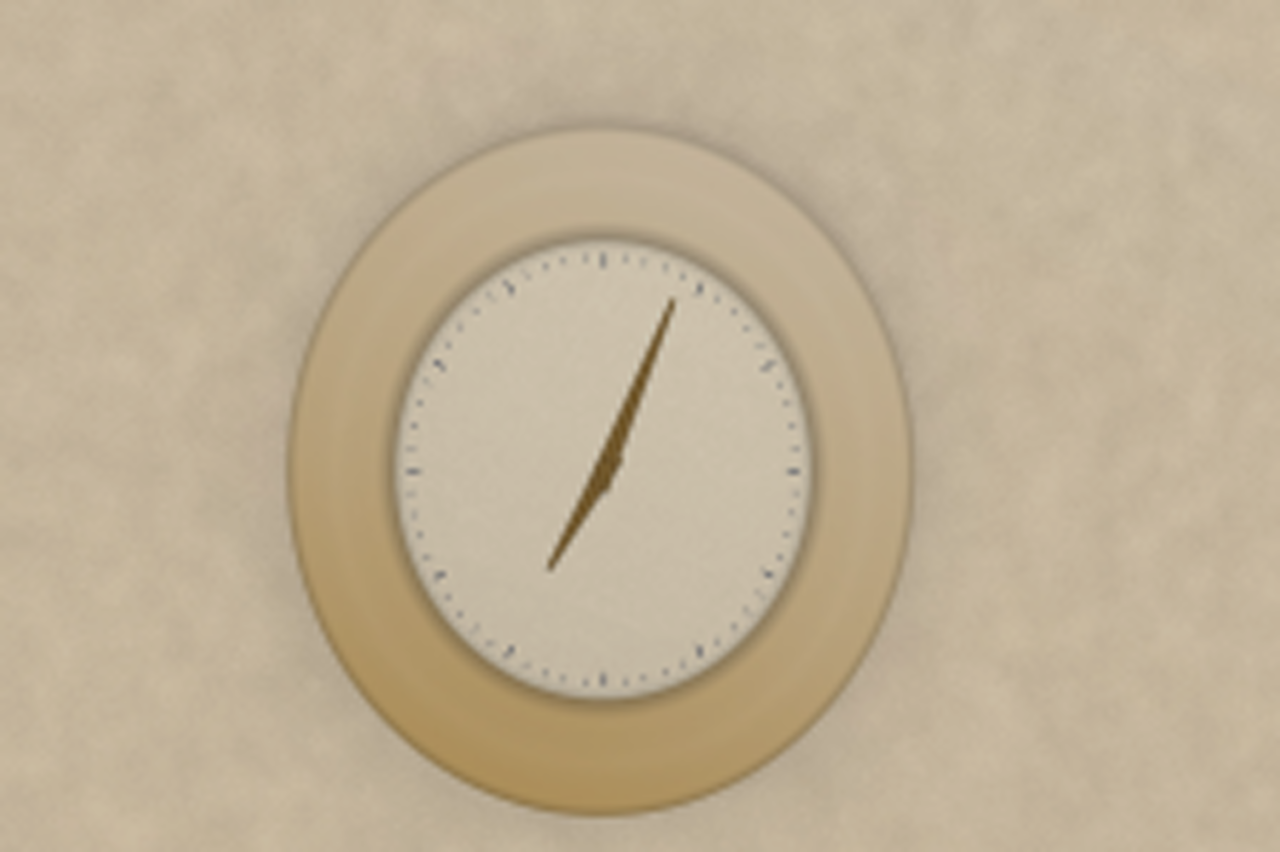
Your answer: 7.04
